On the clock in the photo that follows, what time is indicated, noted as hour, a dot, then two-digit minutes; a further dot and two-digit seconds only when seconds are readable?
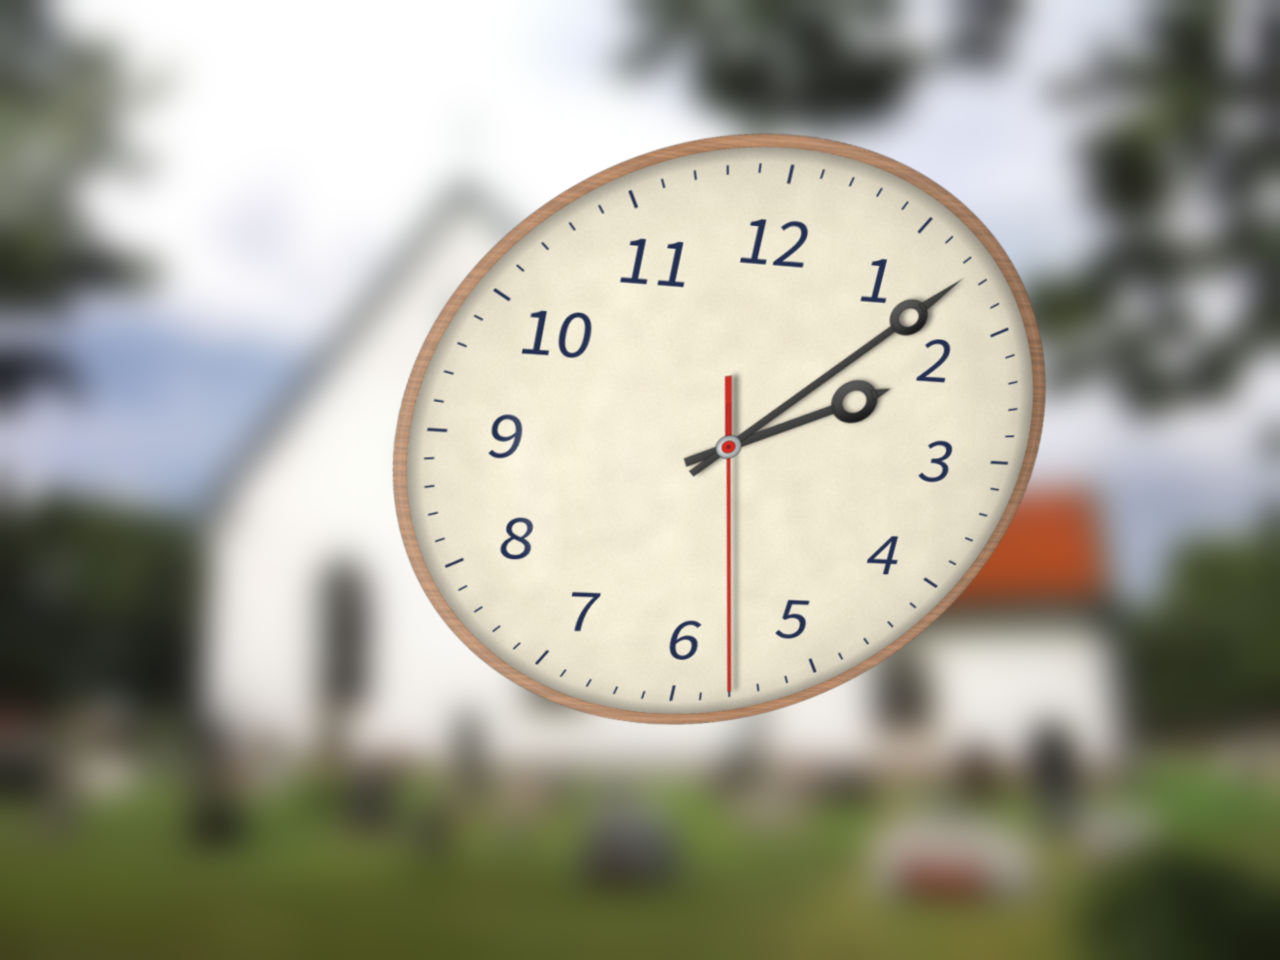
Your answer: 2.07.28
